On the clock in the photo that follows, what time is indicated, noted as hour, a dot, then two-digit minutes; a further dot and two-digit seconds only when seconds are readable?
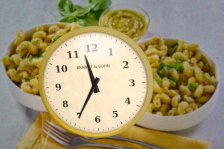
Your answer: 11.35
